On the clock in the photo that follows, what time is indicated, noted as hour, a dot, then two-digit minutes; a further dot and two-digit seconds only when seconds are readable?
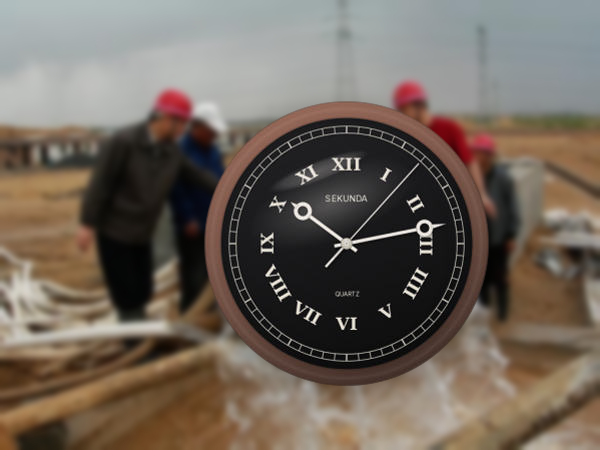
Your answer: 10.13.07
